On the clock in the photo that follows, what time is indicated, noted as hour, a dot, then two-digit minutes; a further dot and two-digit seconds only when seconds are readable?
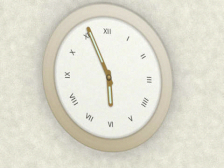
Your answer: 5.56
